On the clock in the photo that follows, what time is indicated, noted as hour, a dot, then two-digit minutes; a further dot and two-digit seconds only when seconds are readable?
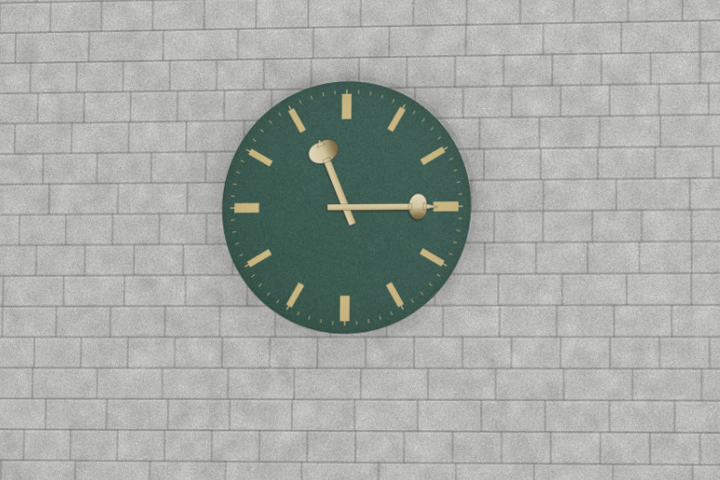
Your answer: 11.15
